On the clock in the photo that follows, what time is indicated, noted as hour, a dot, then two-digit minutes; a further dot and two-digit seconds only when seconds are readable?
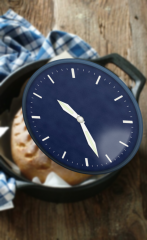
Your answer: 10.27
